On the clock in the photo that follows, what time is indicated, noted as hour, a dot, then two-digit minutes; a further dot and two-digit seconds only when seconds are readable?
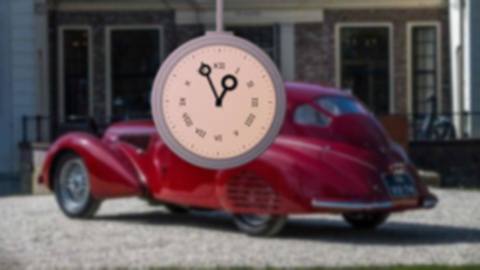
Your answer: 12.56
